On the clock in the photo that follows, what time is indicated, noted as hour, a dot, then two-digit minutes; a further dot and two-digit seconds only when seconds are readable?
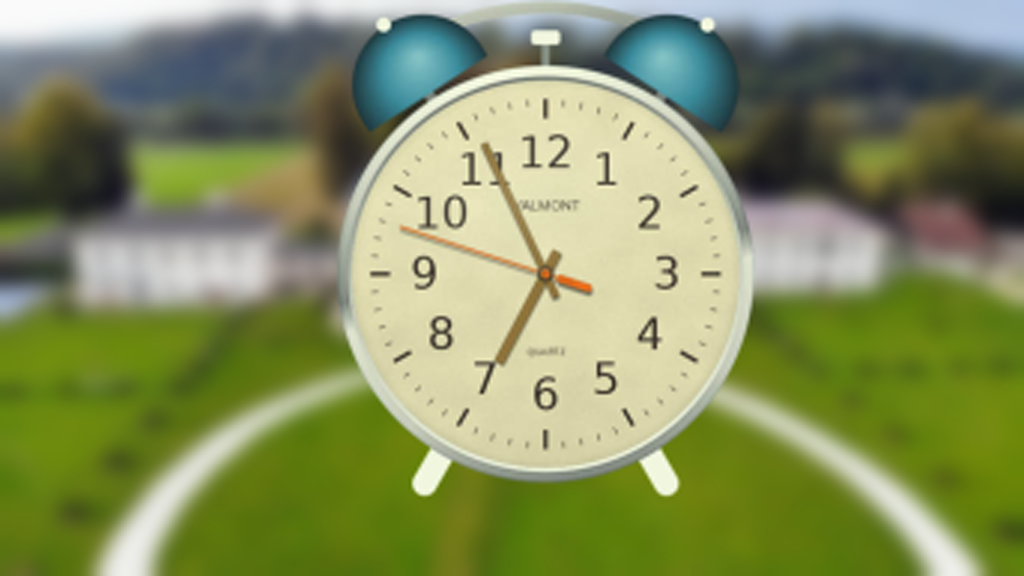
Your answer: 6.55.48
